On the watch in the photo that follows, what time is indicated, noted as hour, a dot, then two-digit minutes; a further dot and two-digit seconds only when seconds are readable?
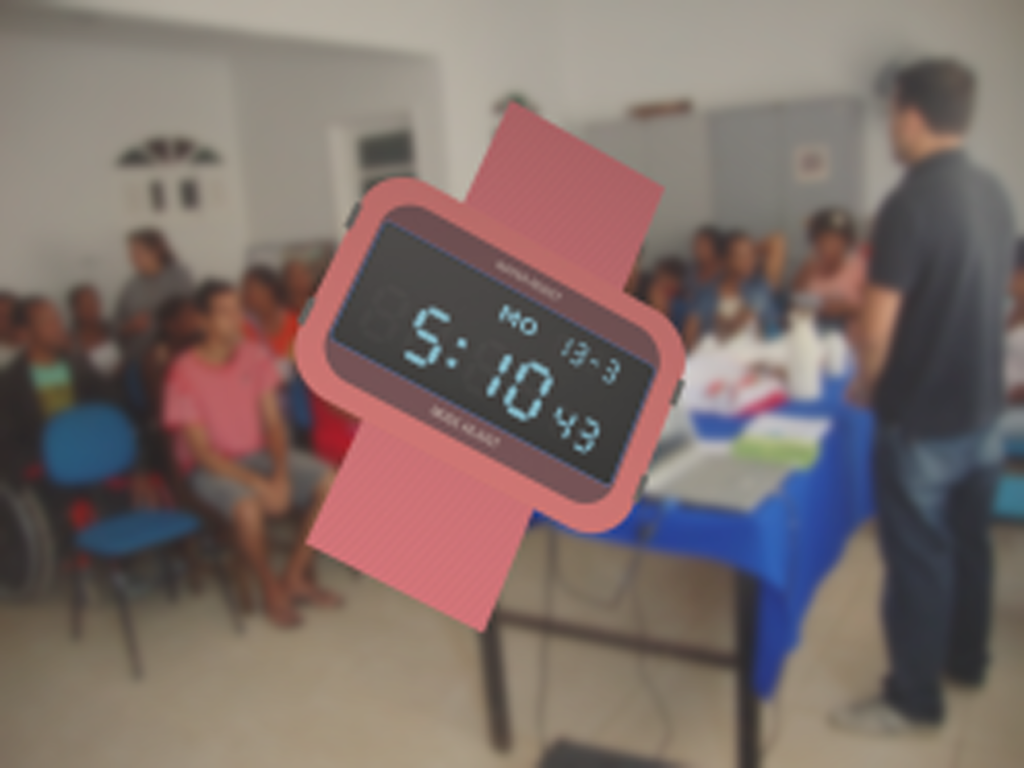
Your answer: 5.10.43
